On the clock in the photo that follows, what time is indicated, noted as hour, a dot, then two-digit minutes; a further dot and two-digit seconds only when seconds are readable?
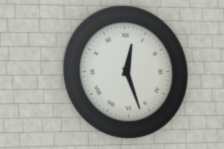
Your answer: 12.27
